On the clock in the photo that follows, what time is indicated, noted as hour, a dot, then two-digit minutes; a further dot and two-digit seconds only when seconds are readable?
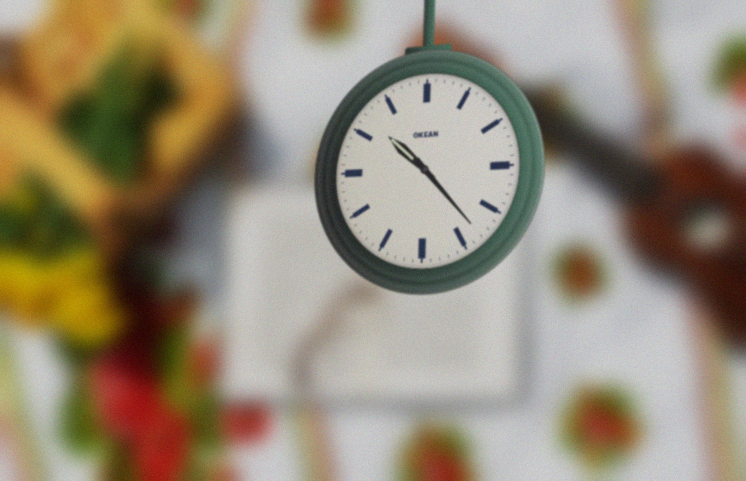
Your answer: 10.23
